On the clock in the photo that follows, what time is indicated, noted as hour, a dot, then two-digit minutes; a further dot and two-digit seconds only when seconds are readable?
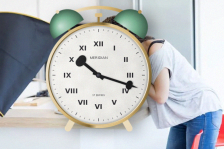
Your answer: 10.18
